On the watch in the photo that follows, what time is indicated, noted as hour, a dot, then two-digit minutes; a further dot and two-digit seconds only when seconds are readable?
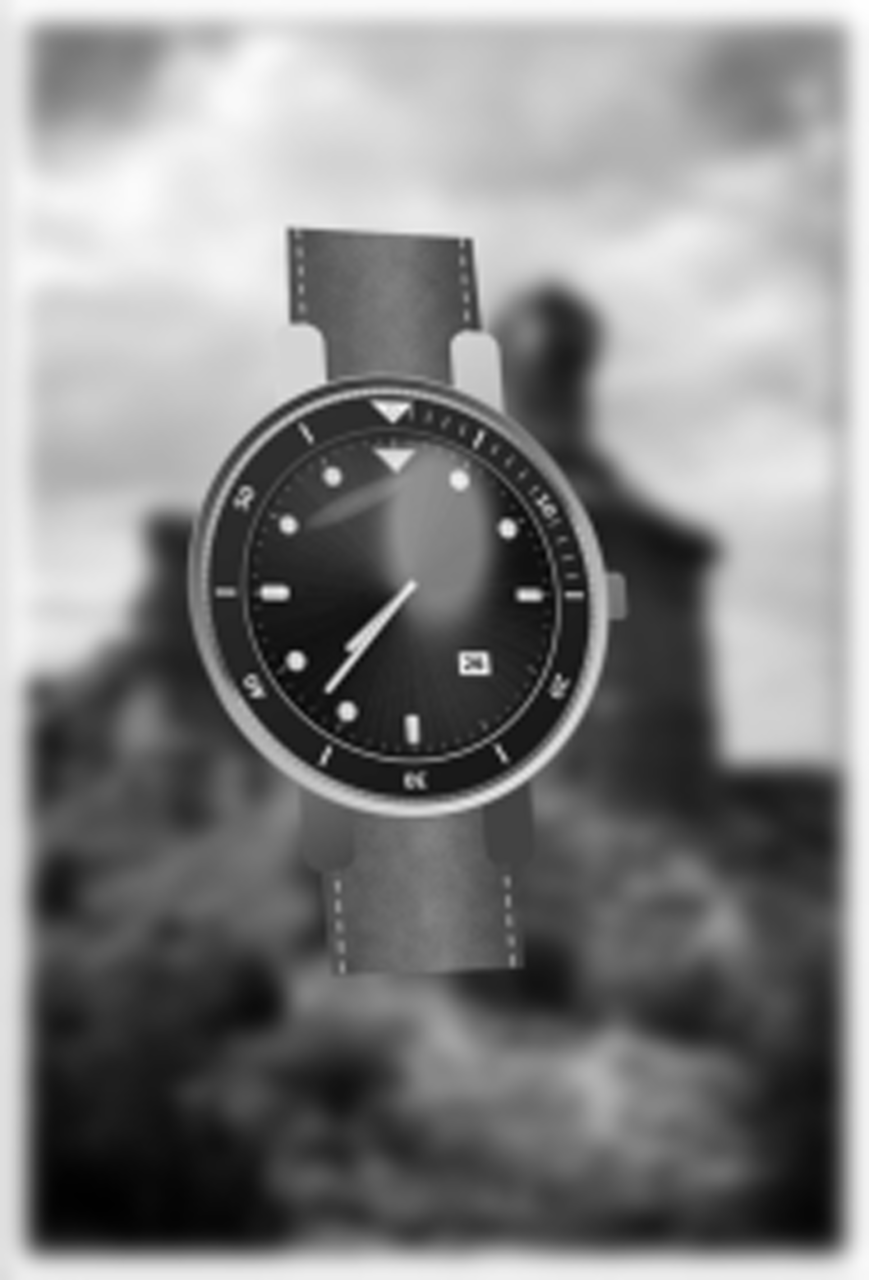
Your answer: 7.37
